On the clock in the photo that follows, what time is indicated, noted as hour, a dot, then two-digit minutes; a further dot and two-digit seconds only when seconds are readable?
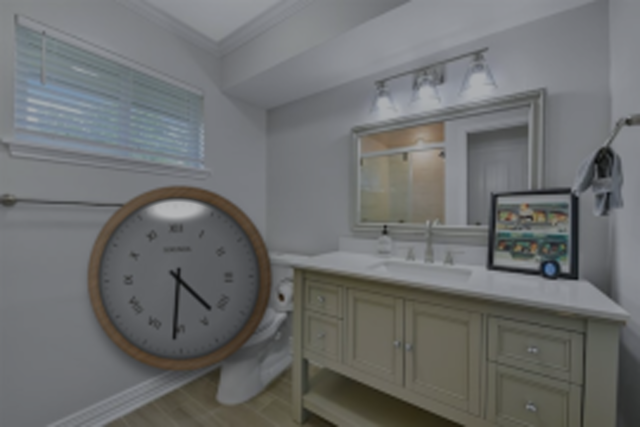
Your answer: 4.31
